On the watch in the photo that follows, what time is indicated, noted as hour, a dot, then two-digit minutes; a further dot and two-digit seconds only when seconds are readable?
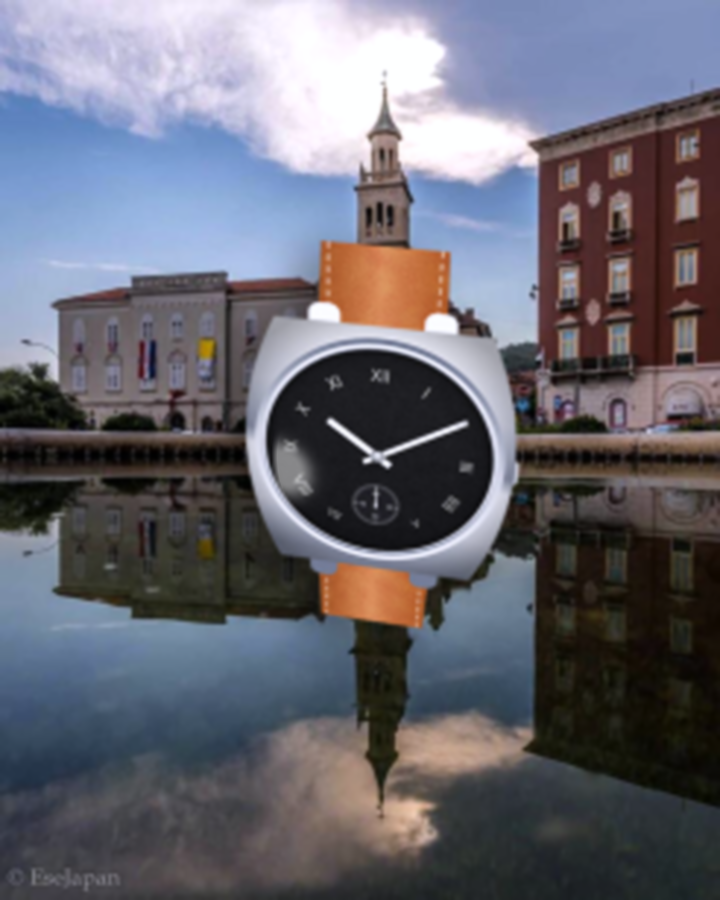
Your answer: 10.10
